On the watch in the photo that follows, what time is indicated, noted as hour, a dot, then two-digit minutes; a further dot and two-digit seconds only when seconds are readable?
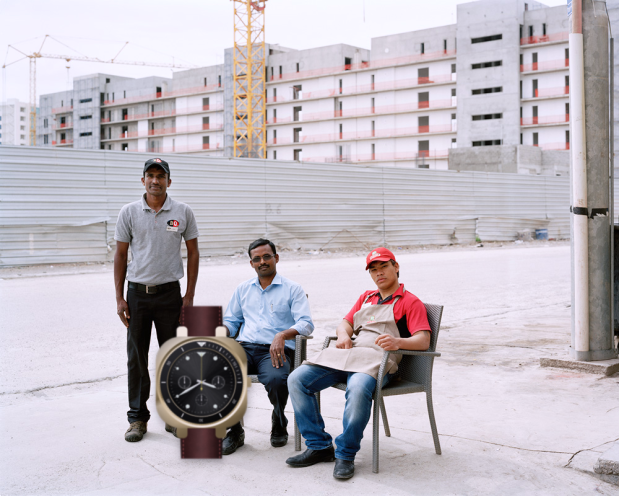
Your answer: 3.40
